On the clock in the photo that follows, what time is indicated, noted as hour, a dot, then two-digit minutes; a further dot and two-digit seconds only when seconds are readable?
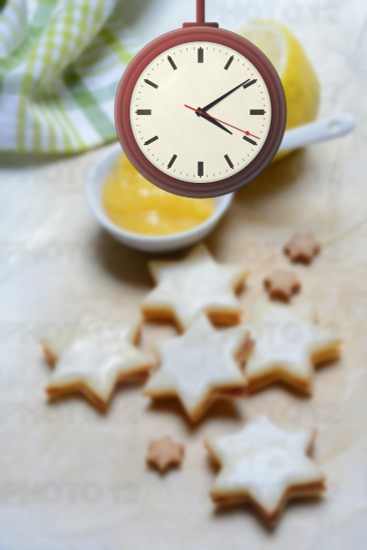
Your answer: 4.09.19
